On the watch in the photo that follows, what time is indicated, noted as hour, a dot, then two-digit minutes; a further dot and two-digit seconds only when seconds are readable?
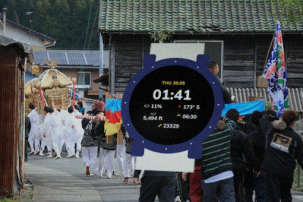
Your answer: 1.41
